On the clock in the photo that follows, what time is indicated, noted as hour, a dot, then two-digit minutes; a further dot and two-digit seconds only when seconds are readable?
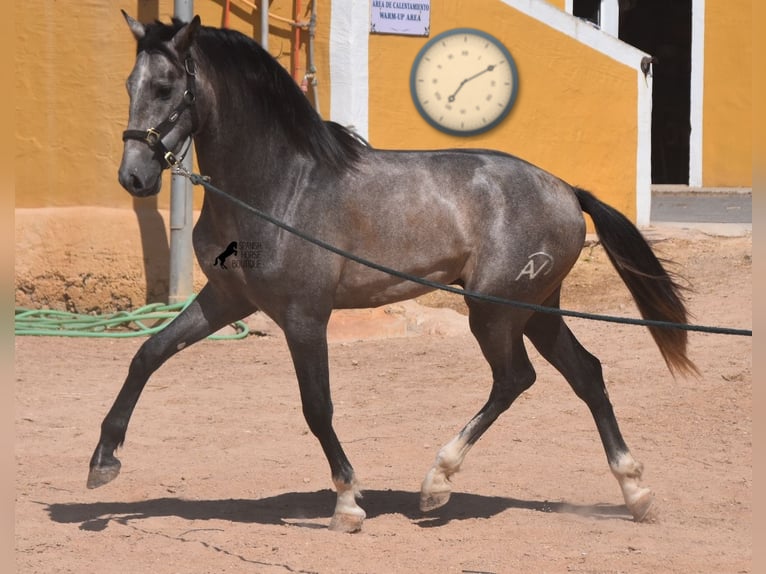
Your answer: 7.10
